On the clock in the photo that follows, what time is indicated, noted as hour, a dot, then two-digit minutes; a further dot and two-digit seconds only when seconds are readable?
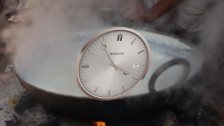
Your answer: 3.54
